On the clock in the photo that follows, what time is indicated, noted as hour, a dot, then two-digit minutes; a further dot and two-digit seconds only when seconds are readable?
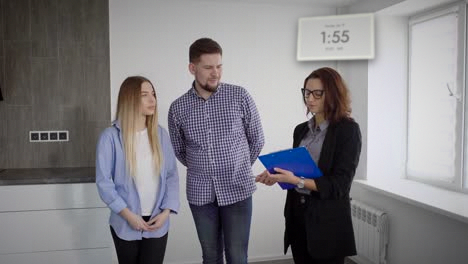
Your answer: 1.55
